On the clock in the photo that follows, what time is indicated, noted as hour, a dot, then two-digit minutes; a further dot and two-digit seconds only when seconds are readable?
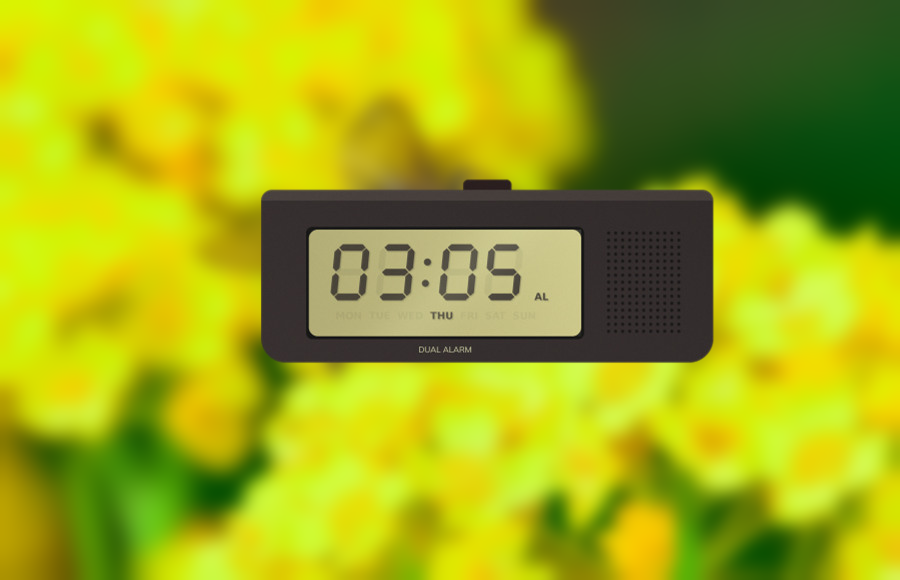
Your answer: 3.05
